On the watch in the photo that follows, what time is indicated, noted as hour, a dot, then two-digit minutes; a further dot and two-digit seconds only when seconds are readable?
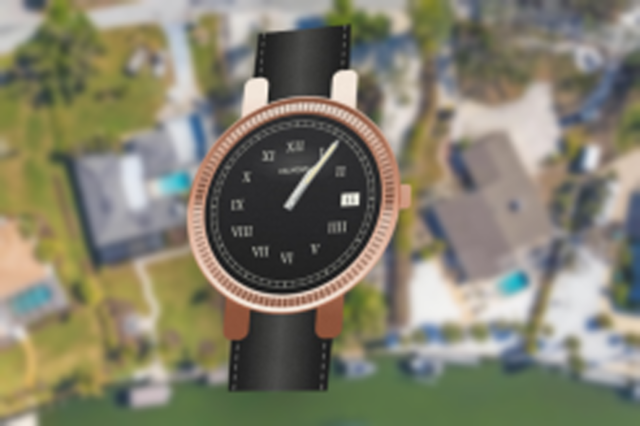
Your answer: 1.06
